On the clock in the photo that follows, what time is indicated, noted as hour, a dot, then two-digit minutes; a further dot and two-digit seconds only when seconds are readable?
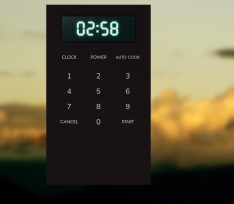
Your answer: 2.58
